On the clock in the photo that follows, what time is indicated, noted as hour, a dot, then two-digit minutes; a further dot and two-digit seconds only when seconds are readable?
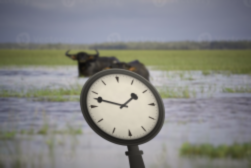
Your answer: 1.48
